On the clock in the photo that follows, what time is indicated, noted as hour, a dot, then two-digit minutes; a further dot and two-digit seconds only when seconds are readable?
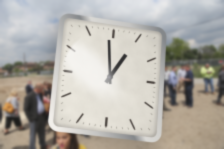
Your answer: 12.59
